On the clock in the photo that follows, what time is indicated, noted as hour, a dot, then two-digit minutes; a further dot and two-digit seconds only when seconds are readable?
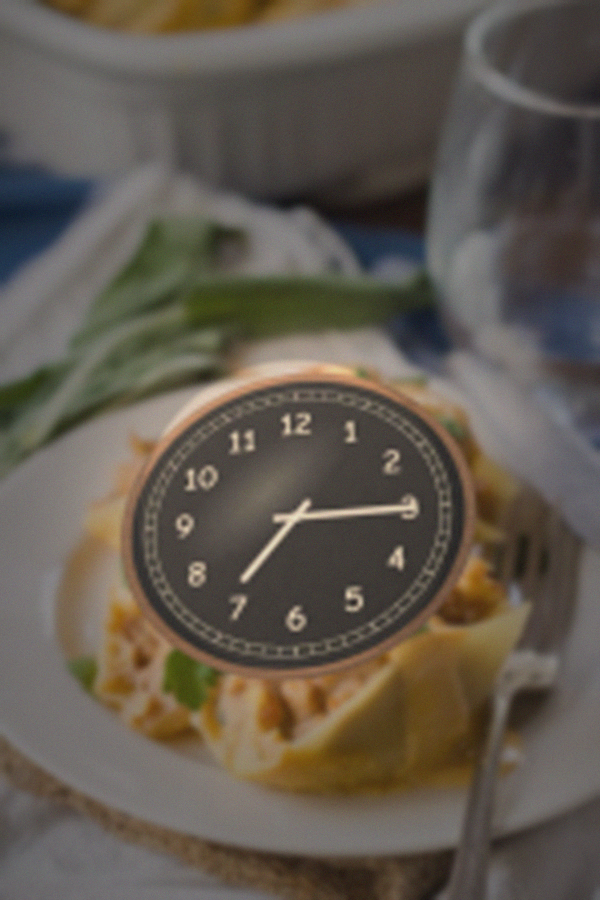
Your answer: 7.15
